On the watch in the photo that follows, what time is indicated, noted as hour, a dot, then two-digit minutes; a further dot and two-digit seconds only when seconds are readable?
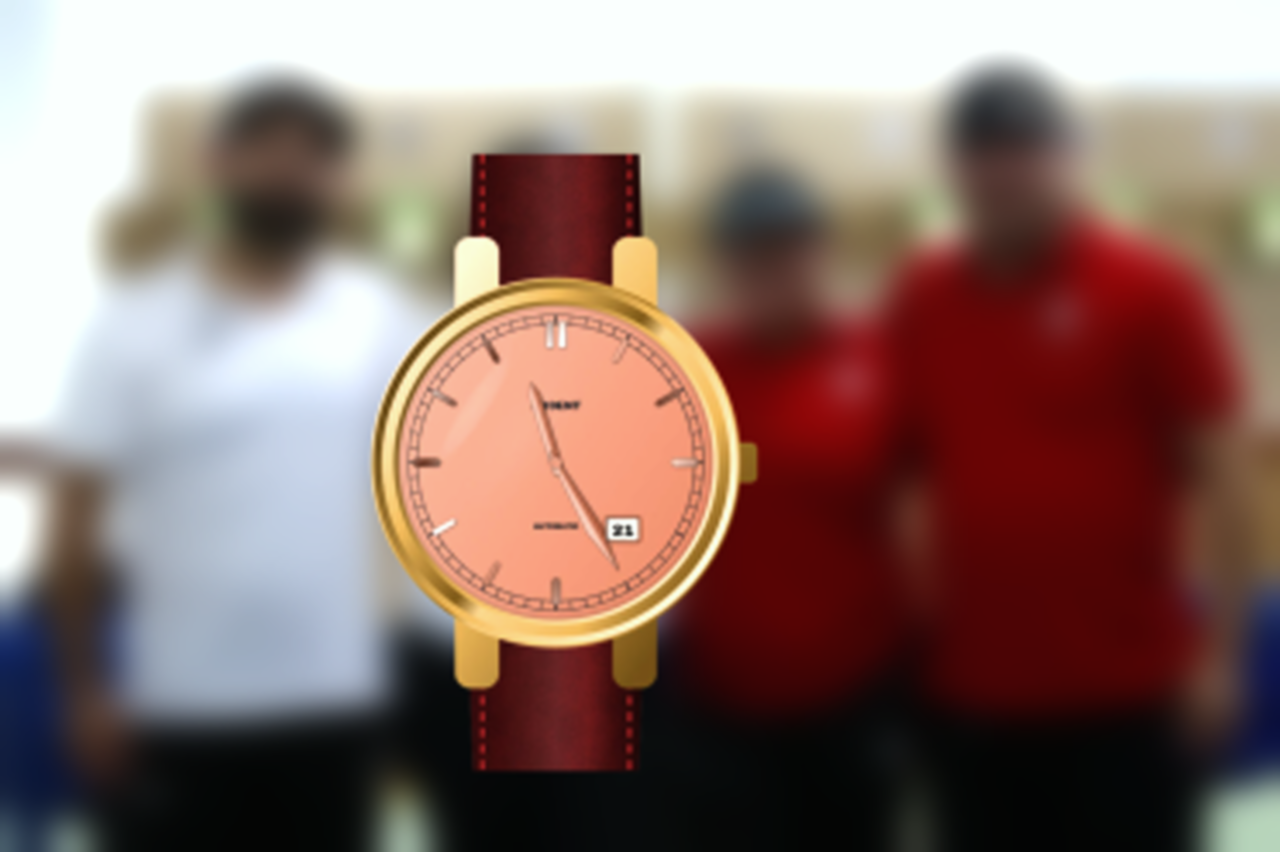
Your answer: 11.25
